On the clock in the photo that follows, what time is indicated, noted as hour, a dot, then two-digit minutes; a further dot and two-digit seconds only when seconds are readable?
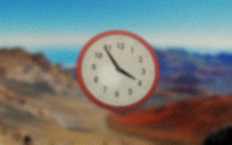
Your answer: 3.54
